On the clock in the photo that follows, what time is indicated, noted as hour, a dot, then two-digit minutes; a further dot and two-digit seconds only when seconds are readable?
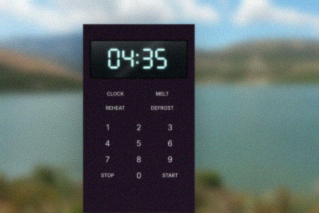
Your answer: 4.35
